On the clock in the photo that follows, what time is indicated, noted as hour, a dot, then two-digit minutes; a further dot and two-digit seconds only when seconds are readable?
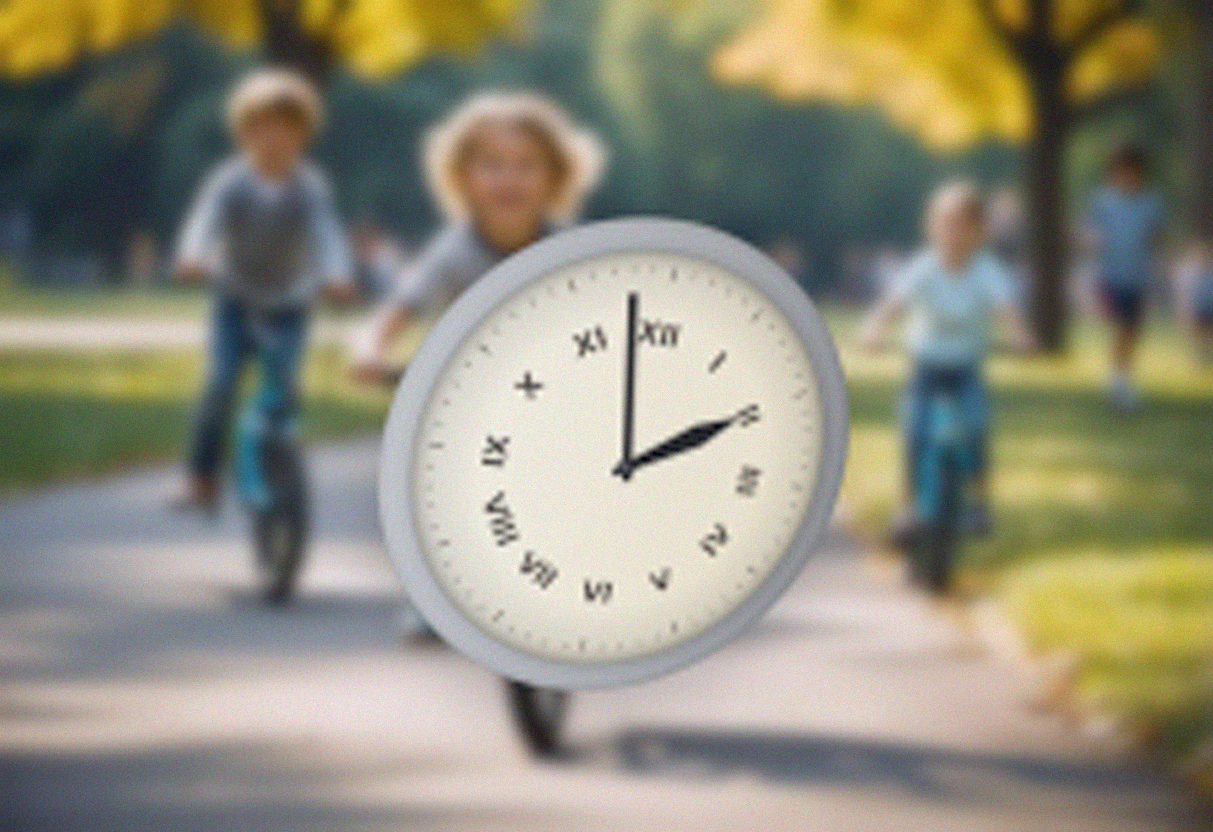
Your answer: 1.58
